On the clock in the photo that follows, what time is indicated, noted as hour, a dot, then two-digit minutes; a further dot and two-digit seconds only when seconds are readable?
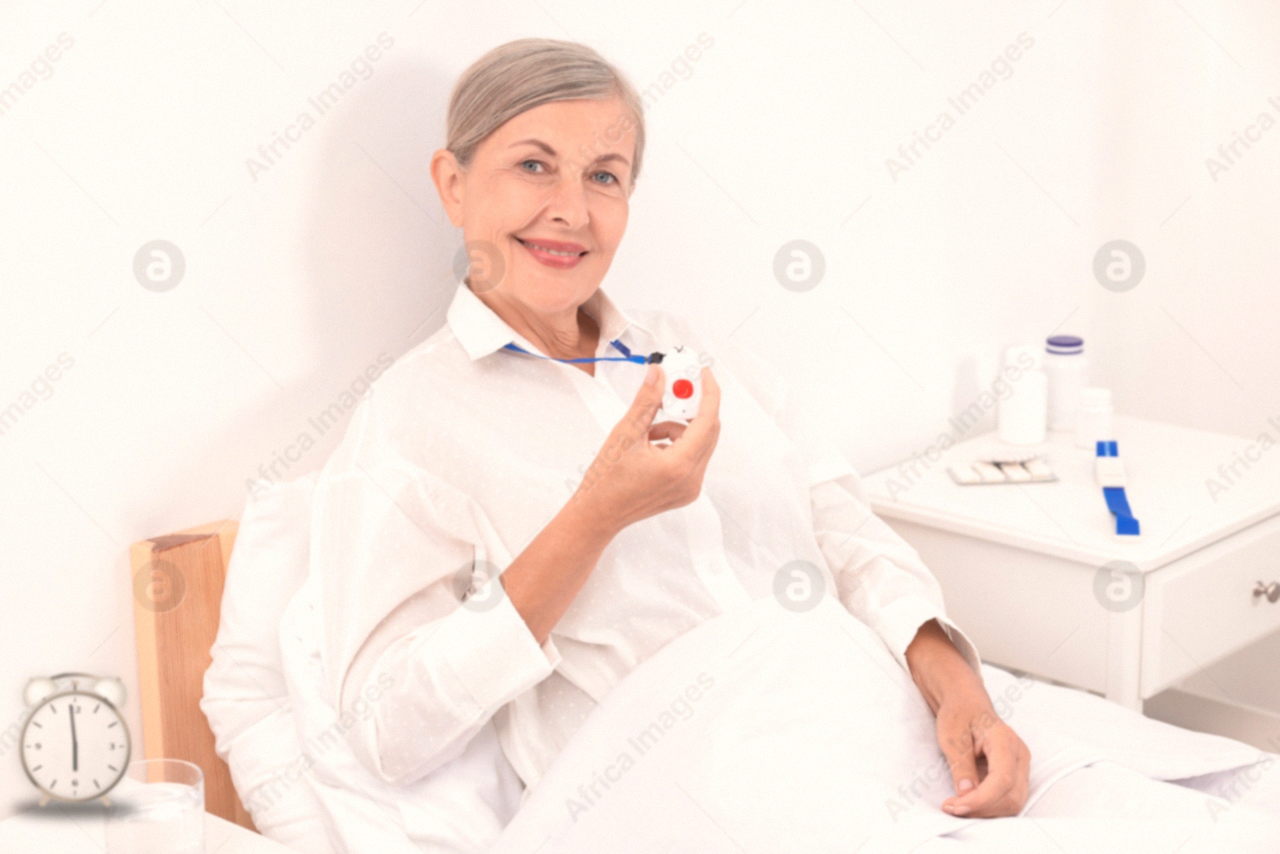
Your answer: 5.59
